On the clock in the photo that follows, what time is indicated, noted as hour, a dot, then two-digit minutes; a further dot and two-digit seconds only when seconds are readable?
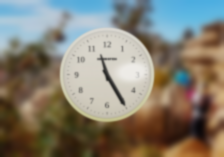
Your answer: 11.25
